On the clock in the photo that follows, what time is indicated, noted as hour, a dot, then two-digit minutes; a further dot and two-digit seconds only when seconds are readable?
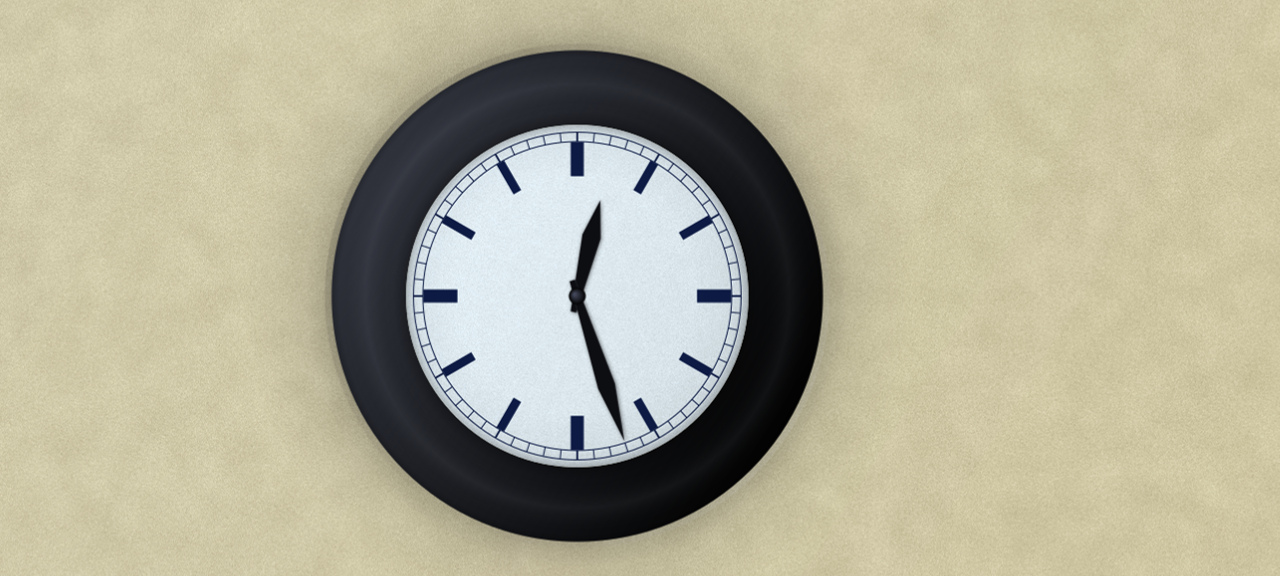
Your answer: 12.27
